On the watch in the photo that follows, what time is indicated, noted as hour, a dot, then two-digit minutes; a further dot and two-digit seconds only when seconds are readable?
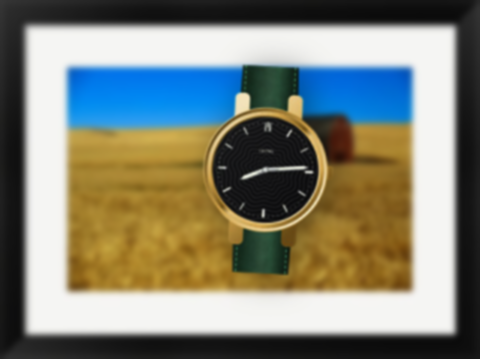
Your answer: 8.14
